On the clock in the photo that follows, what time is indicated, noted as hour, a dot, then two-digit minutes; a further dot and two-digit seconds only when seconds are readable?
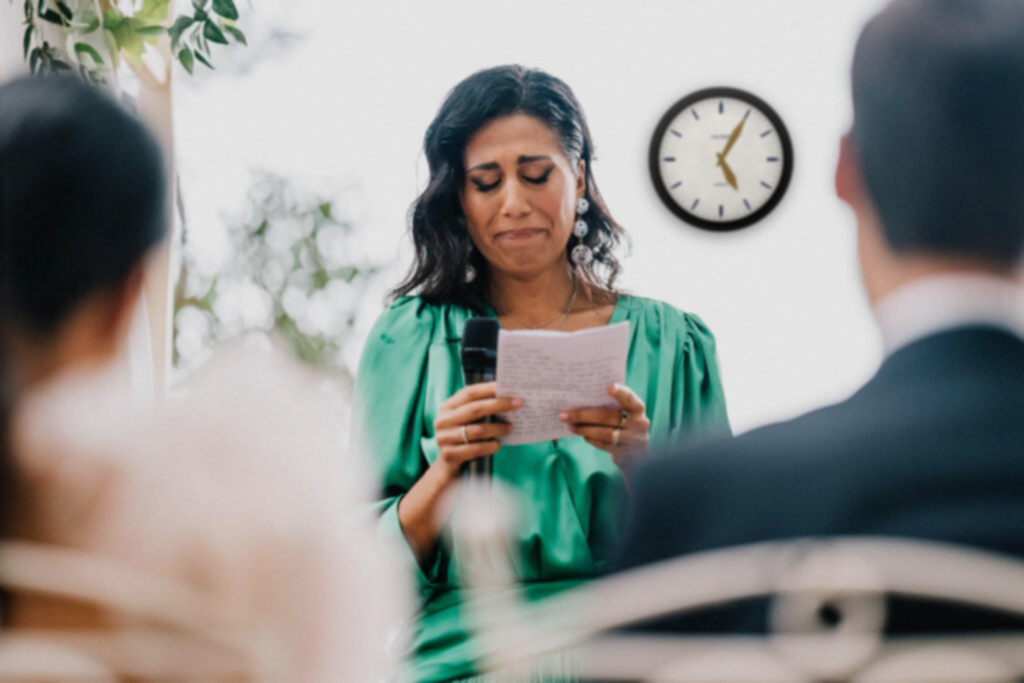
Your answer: 5.05
